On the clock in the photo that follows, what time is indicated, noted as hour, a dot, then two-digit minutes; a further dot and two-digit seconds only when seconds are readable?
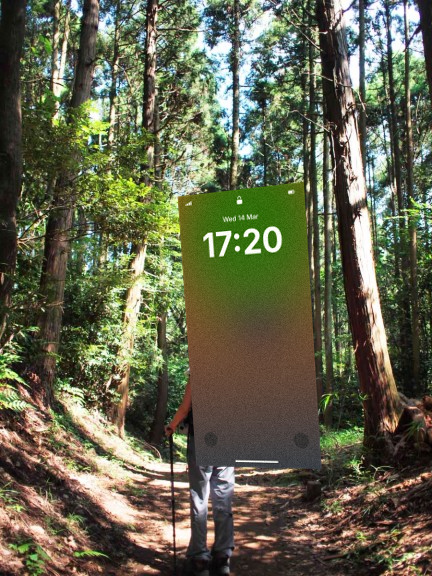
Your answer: 17.20
